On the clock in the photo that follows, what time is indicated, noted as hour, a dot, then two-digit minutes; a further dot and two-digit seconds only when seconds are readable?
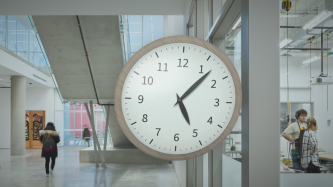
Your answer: 5.07
